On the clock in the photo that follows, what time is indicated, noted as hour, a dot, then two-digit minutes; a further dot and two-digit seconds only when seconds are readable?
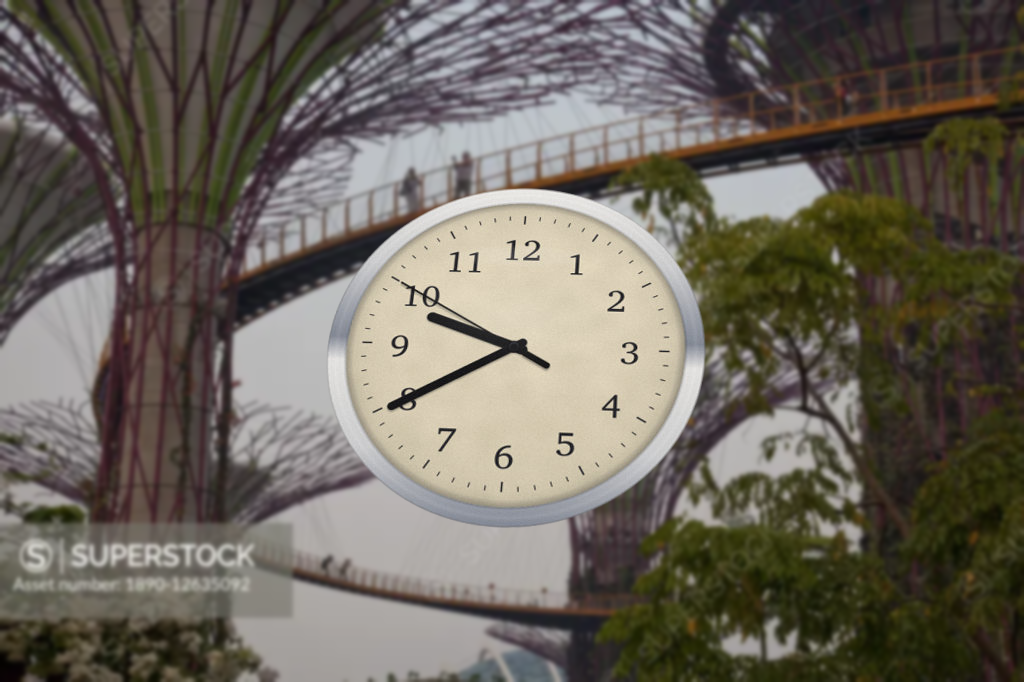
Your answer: 9.39.50
